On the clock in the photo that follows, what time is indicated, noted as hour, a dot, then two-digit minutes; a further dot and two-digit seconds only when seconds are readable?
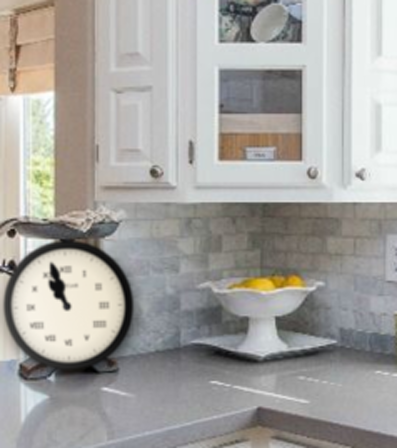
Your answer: 10.57
